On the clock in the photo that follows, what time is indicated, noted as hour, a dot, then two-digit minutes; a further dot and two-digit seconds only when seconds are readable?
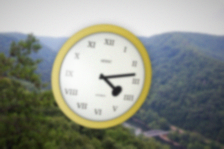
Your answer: 4.13
